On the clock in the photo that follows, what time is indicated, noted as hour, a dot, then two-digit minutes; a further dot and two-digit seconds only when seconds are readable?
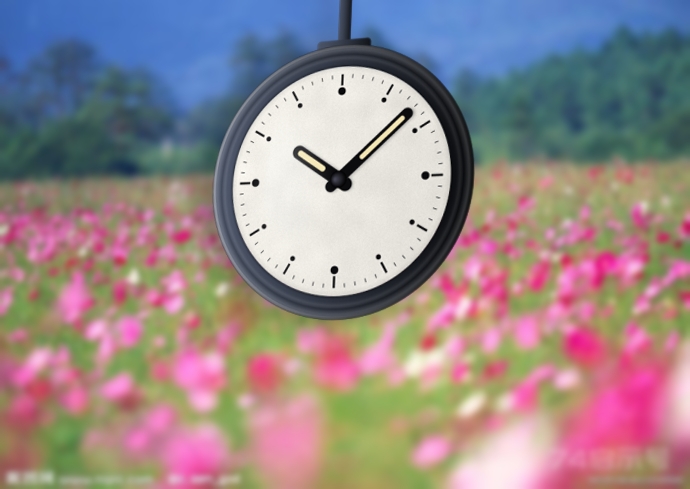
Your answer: 10.08
